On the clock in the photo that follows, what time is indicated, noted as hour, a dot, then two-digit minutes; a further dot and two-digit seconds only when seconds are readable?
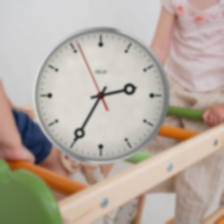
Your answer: 2.34.56
